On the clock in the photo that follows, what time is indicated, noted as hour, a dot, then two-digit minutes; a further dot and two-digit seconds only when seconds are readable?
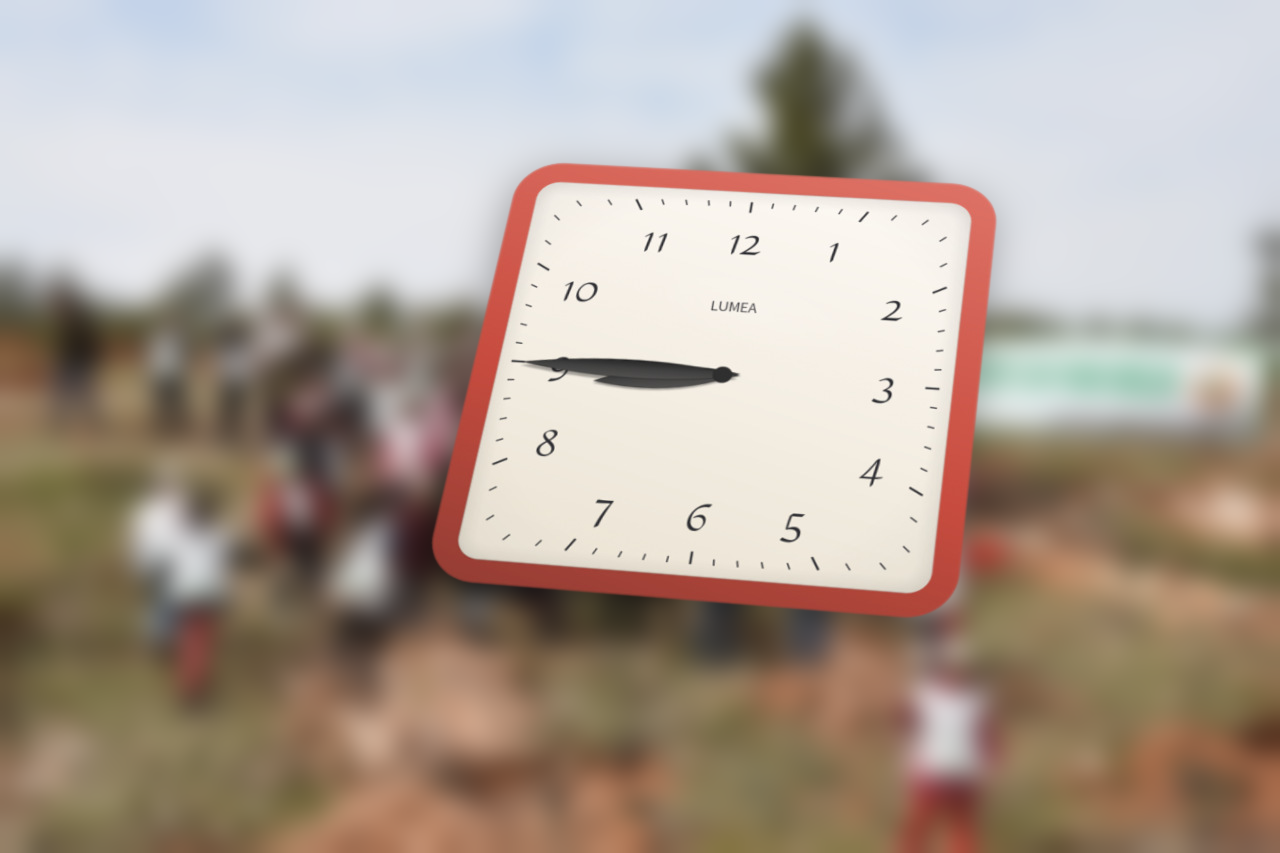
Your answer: 8.45
